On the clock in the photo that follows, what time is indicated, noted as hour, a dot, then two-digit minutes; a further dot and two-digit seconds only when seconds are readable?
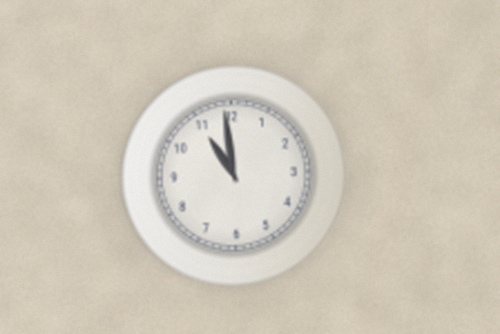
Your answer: 10.59
